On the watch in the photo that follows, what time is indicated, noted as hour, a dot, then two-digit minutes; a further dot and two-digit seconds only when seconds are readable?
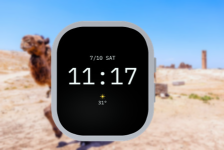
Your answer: 11.17
